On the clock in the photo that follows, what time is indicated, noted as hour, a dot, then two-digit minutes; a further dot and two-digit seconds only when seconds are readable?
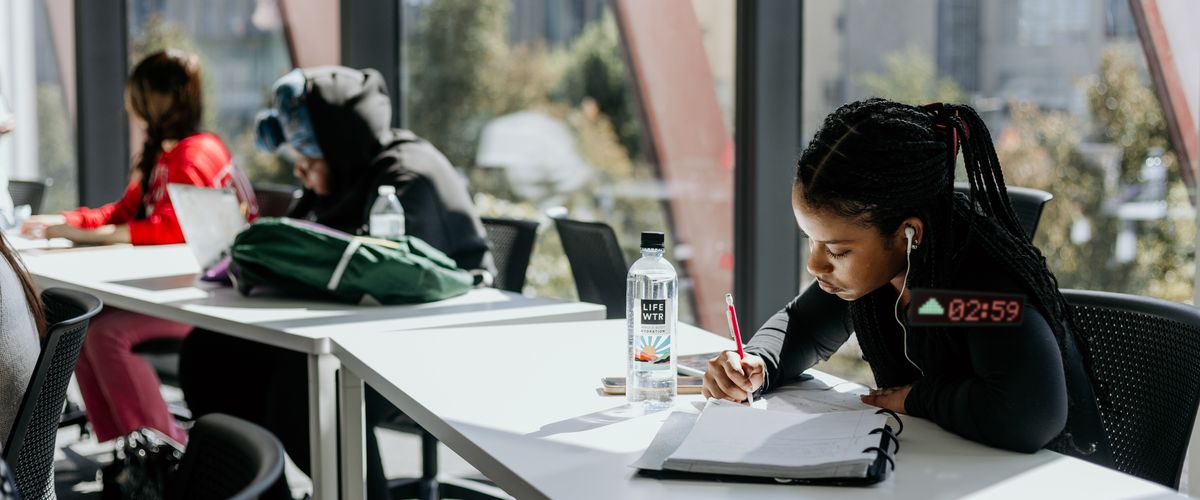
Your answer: 2.59
